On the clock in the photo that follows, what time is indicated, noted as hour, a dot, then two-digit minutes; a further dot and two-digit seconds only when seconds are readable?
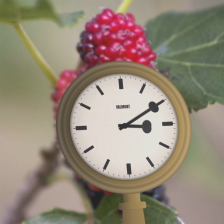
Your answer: 3.10
